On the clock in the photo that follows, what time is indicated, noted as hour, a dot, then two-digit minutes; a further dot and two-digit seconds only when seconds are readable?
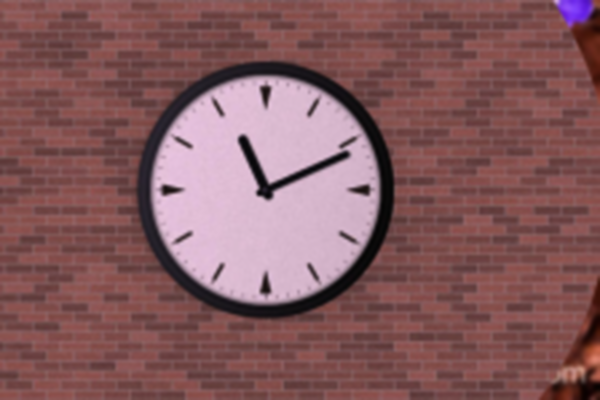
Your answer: 11.11
